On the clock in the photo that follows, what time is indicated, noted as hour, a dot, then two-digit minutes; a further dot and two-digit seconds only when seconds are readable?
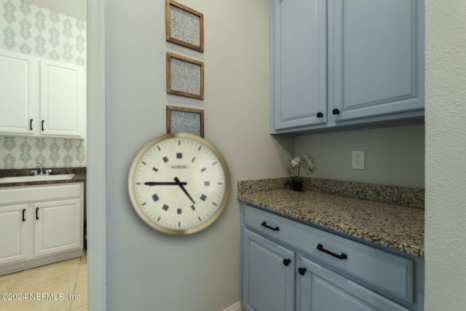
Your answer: 4.45
